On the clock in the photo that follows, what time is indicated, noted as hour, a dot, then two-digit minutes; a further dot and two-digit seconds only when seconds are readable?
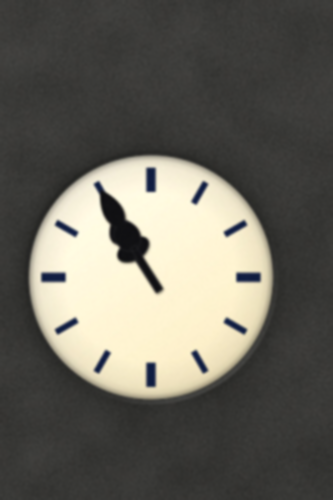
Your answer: 10.55
